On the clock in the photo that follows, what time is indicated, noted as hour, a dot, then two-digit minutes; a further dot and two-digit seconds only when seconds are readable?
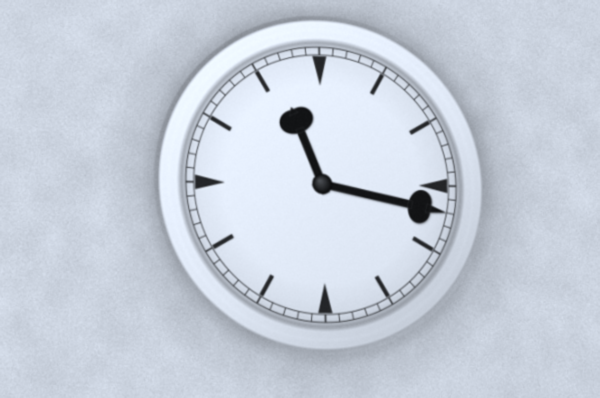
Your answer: 11.17
